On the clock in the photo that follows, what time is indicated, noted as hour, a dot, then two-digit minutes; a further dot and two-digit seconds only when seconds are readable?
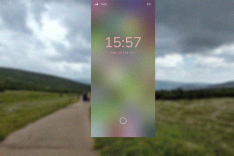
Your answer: 15.57
